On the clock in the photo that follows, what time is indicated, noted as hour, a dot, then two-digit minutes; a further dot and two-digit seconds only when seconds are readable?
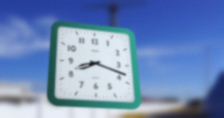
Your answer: 8.18
